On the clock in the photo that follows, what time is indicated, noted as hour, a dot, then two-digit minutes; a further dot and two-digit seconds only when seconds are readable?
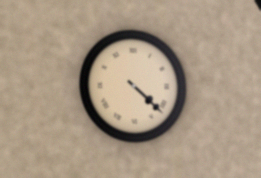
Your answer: 4.22
